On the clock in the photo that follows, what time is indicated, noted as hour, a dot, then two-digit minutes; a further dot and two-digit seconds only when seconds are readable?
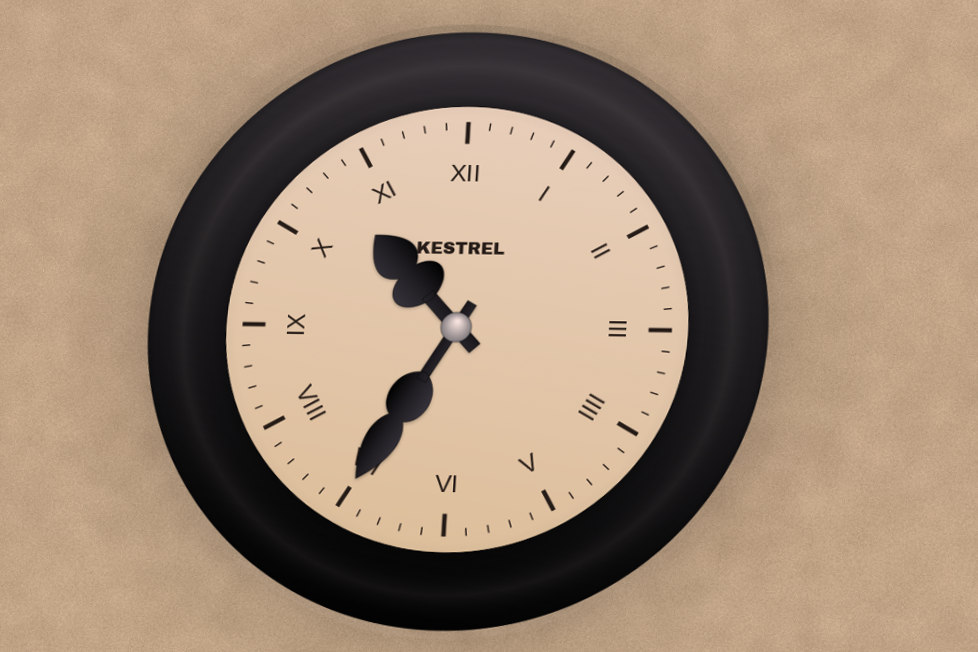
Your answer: 10.35
